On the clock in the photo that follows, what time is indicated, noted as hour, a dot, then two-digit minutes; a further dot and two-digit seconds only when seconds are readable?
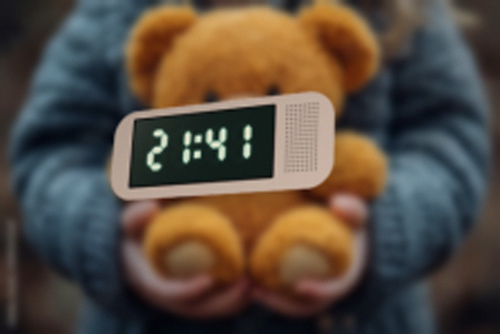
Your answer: 21.41
